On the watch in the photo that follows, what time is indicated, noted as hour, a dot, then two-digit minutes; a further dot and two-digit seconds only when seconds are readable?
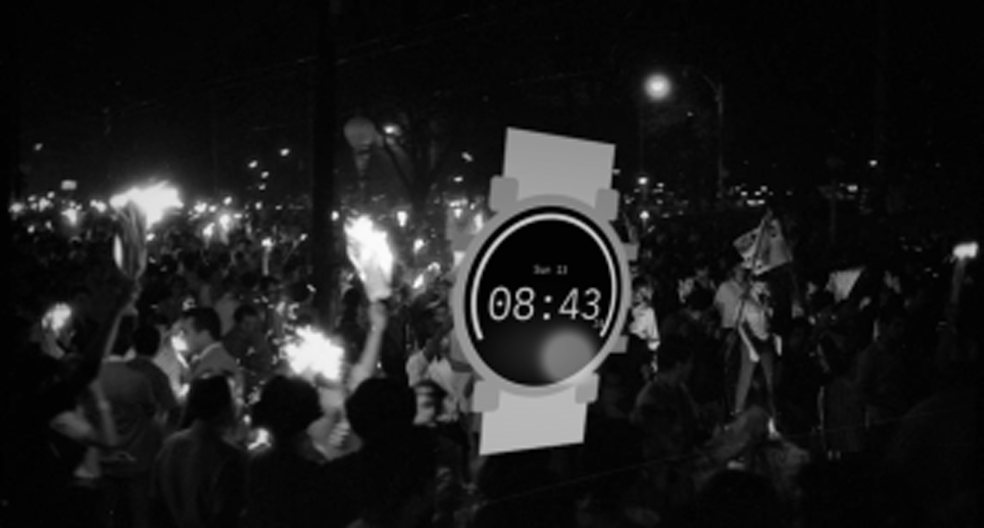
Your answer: 8.43
